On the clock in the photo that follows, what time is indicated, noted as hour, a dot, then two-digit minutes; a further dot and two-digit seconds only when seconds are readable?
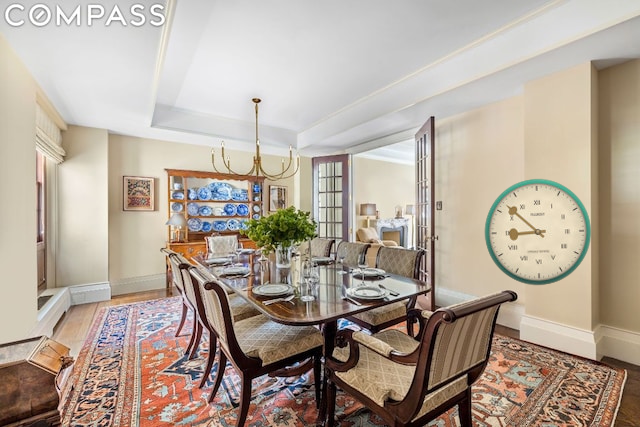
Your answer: 8.52
